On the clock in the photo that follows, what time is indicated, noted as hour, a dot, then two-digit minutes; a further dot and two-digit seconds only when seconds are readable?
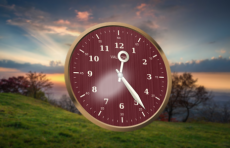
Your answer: 12.24
